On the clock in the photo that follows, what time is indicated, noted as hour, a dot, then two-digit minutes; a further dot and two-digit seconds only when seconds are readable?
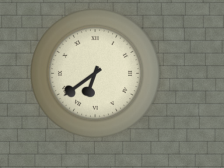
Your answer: 6.39
